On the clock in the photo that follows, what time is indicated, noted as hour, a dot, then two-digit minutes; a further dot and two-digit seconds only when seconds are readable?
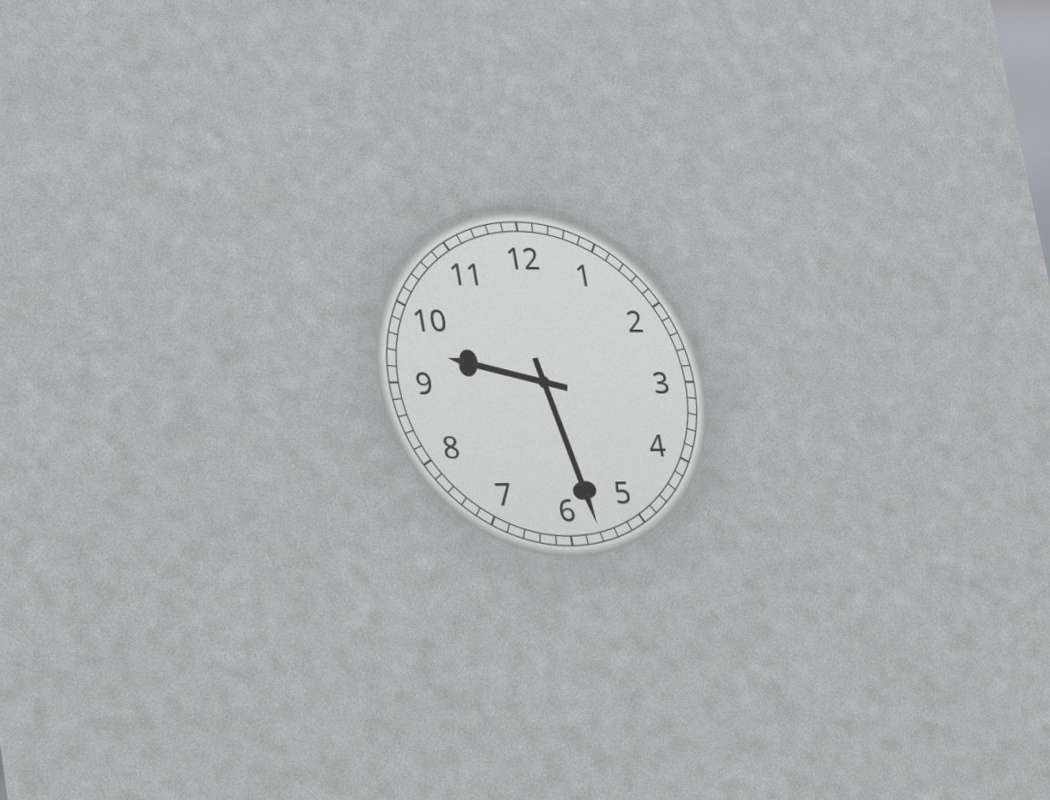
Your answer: 9.28
